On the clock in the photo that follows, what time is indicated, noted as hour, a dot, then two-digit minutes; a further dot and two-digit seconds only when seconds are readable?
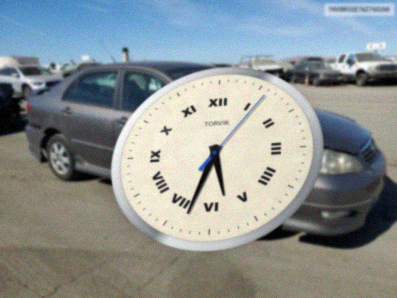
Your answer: 5.33.06
